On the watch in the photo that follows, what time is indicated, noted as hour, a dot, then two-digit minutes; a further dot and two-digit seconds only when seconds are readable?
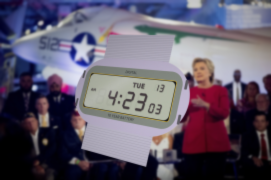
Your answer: 4.23
